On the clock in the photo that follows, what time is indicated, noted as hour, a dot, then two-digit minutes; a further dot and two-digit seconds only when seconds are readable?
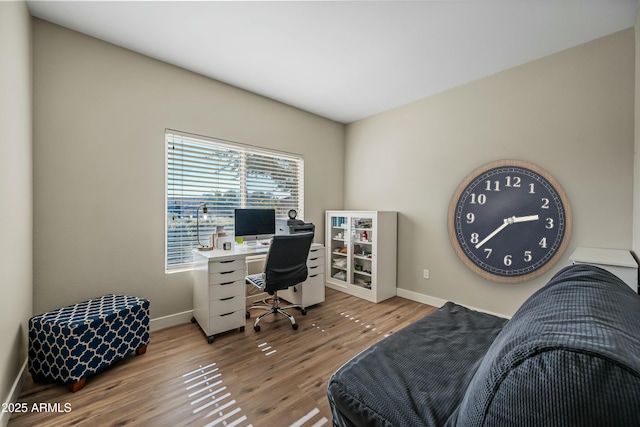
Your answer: 2.38
